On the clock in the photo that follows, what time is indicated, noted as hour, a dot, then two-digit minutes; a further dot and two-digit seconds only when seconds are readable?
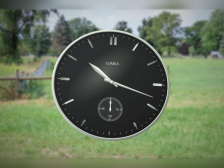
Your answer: 10.18
